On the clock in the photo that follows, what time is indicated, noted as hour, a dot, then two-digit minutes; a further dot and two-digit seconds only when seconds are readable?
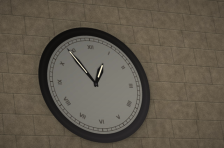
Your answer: 12.54
